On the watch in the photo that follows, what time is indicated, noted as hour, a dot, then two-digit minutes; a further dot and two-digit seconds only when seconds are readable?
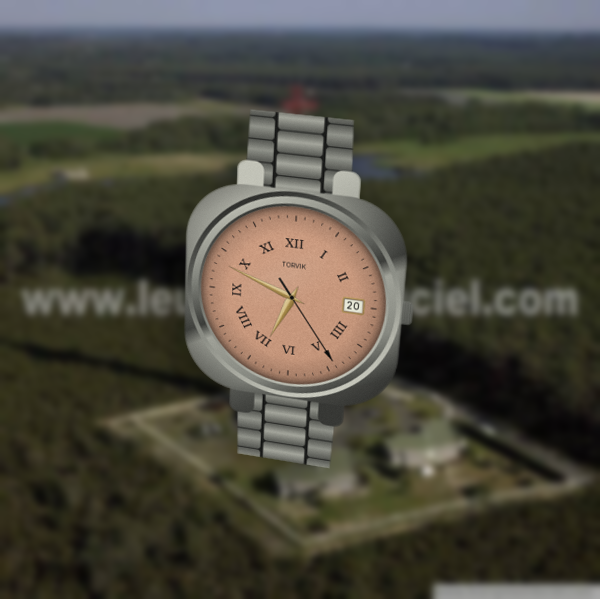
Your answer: 6.48.24
